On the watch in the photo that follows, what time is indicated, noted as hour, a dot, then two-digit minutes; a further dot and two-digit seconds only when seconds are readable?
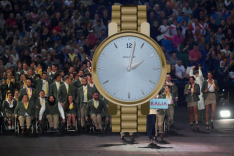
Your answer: 2.02
